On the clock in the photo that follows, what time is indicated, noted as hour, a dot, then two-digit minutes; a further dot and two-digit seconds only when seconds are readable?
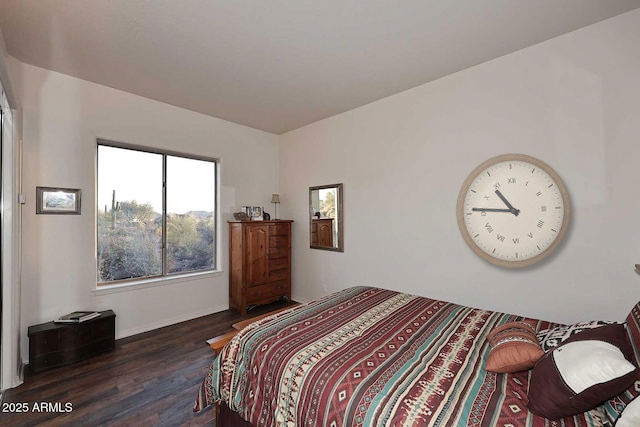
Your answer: 10.46
